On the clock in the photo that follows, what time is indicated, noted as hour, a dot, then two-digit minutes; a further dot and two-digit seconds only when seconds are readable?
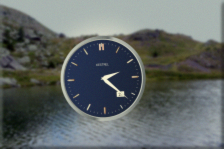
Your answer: 2.22
